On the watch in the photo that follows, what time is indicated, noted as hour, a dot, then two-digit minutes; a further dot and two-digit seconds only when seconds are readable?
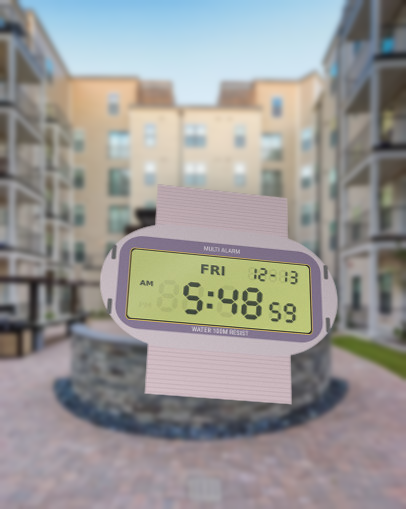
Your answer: 5.48.59
